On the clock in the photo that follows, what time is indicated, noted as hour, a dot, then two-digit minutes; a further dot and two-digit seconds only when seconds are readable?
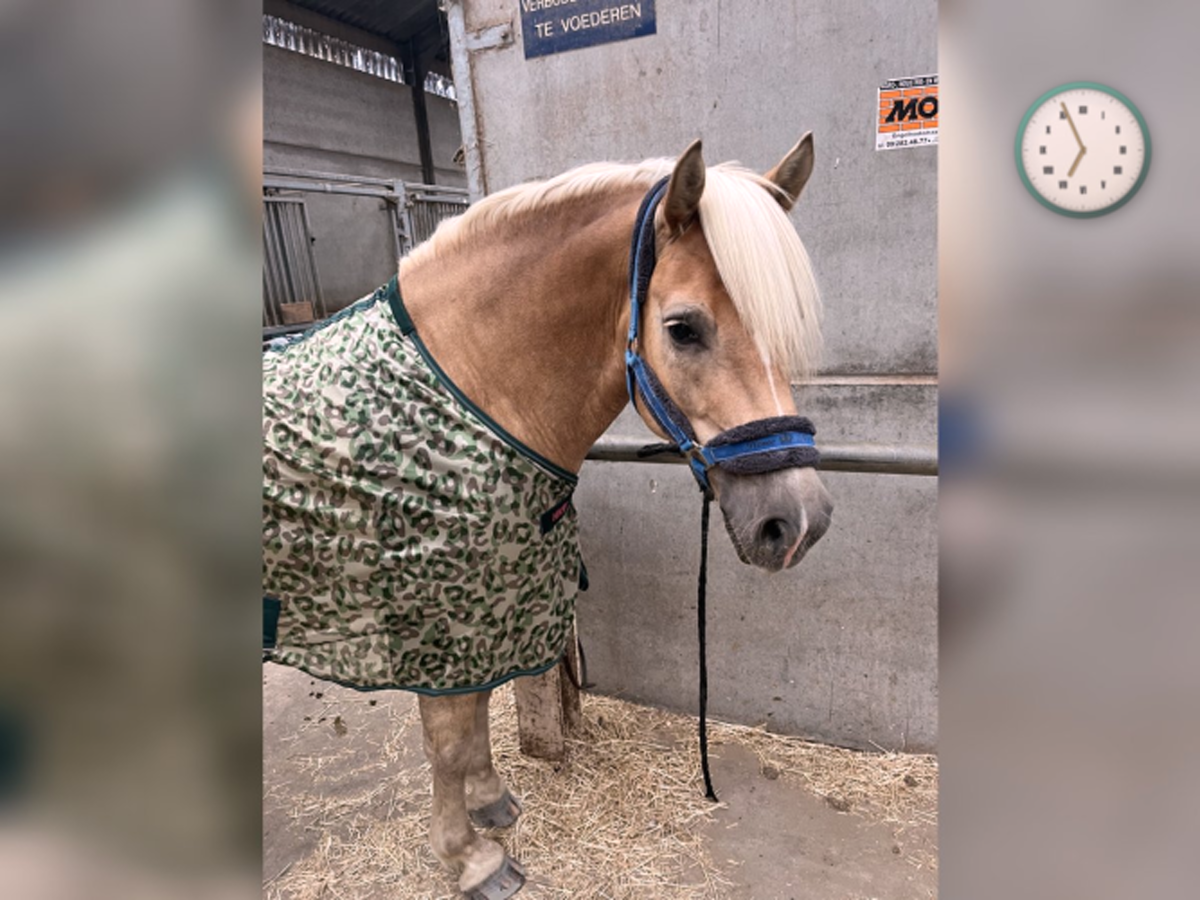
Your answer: 6.56
